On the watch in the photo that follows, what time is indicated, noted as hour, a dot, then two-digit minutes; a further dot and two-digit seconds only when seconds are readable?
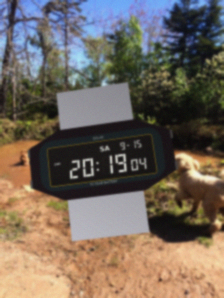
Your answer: 20.19.04
